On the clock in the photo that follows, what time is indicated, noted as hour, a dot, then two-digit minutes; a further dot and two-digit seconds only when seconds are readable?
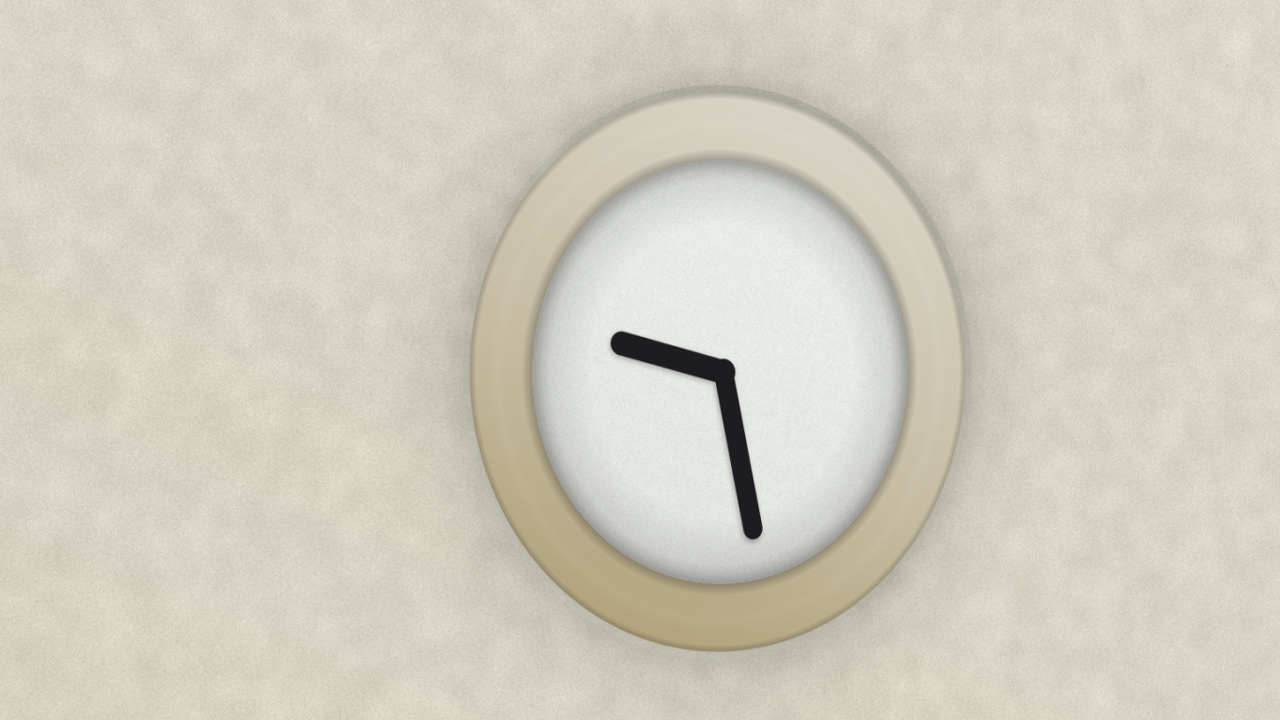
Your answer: 9.28
